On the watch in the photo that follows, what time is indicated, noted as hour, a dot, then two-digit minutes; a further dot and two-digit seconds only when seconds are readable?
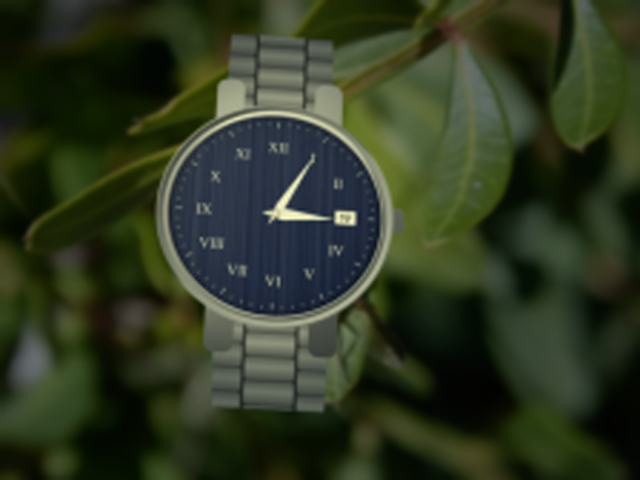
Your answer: 3.05
